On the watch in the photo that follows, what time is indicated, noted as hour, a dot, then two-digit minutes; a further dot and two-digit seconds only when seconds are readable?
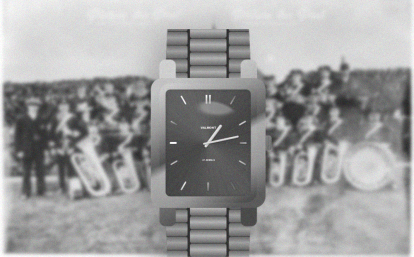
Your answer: 1.13
